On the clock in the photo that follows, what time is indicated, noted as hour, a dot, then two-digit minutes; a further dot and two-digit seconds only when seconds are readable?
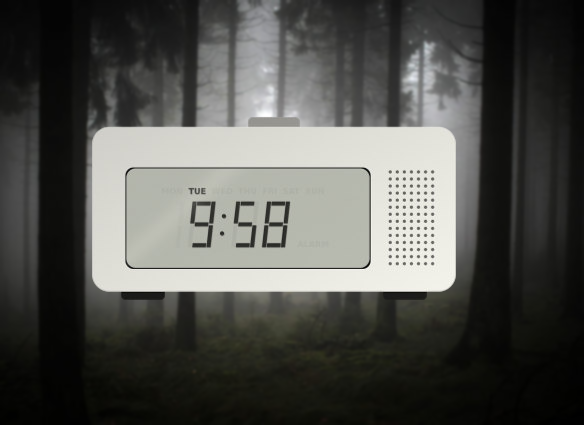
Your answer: 9.58
